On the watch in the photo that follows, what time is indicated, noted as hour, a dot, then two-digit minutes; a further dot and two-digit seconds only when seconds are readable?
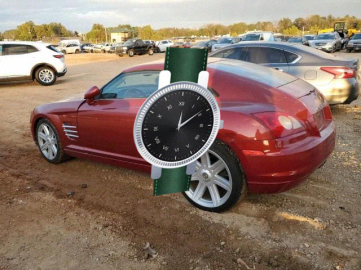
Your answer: 12.09
